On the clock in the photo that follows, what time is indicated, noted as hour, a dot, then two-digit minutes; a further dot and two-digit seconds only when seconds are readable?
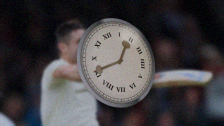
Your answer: 1.46
